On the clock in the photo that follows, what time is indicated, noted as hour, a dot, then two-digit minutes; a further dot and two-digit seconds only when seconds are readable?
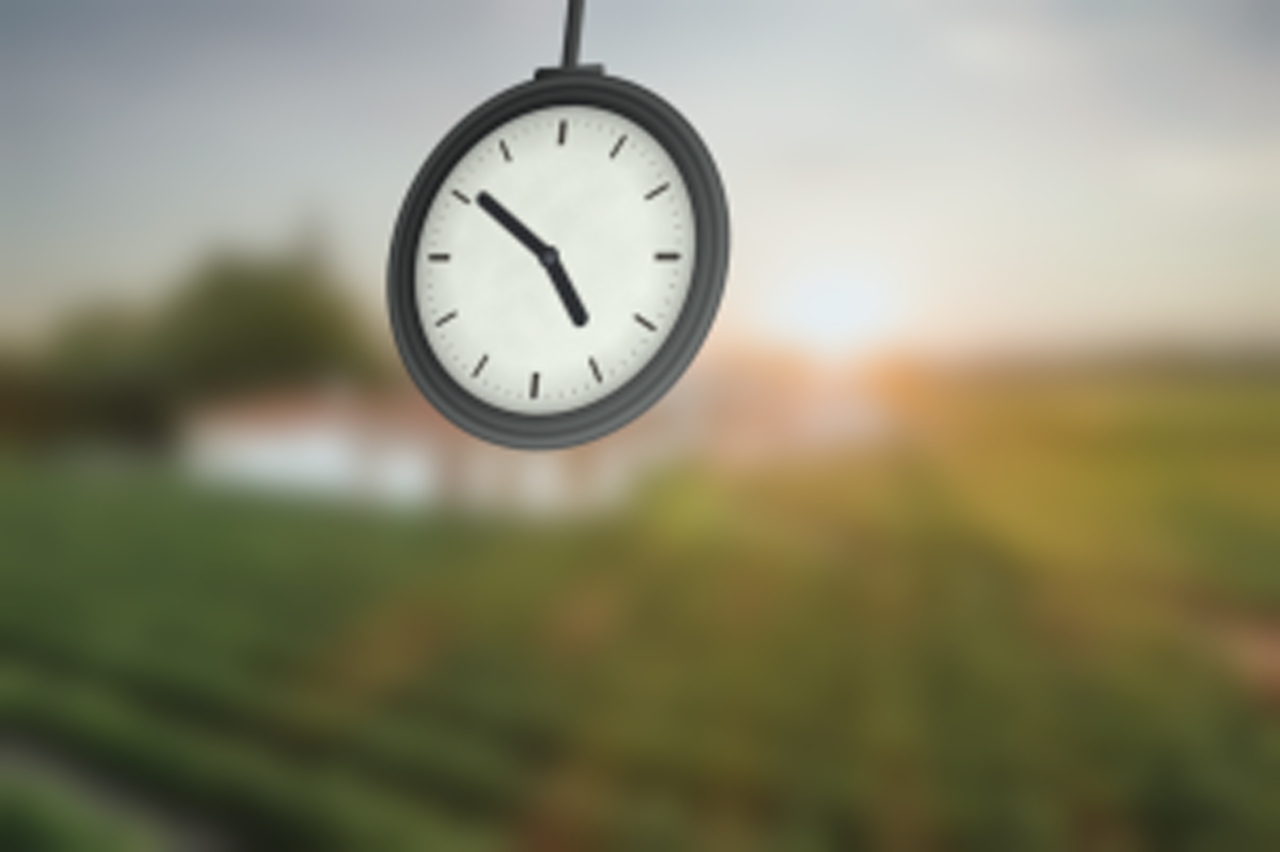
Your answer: 4.51
